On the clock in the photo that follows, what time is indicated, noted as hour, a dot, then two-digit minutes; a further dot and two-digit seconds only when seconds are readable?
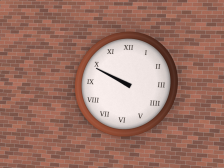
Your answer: 9.49
